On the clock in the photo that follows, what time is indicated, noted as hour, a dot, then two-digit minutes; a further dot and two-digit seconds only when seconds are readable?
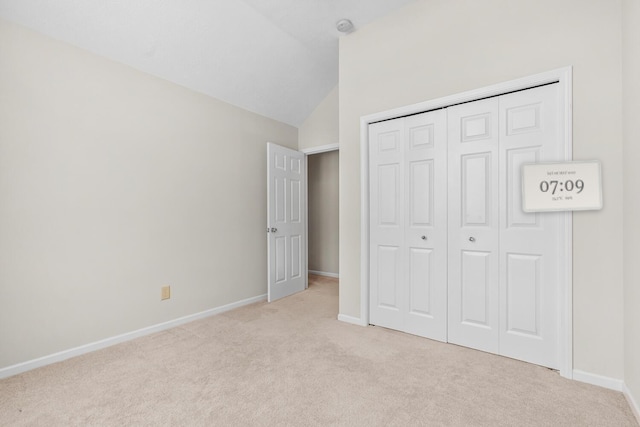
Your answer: 7.09
